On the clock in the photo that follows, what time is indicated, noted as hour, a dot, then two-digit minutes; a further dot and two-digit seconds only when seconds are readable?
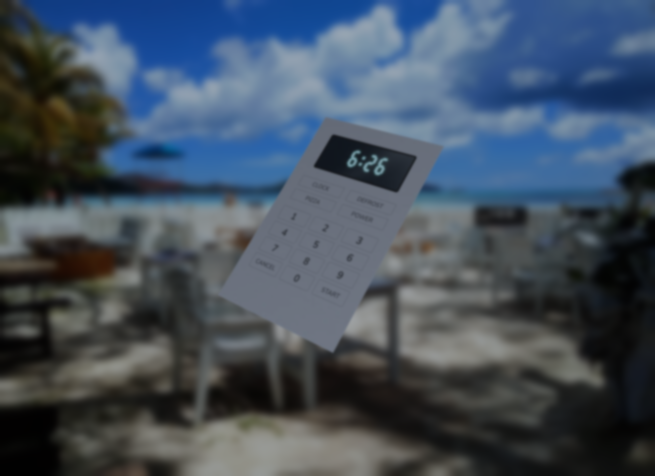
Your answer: 6.26
